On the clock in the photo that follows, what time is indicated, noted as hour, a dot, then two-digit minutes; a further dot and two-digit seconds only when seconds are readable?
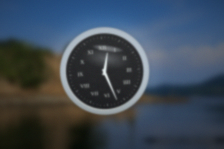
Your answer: 12.27
